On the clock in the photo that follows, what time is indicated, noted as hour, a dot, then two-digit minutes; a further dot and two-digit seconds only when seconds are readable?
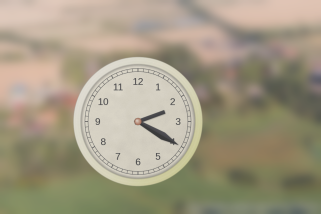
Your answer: 2.20
